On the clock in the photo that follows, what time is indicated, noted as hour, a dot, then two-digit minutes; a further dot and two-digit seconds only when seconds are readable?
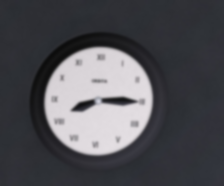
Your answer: 8.15
